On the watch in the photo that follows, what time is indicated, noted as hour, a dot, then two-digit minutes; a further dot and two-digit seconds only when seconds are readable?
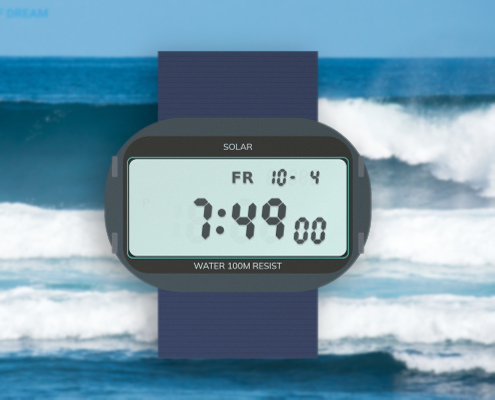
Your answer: 7.49.00
